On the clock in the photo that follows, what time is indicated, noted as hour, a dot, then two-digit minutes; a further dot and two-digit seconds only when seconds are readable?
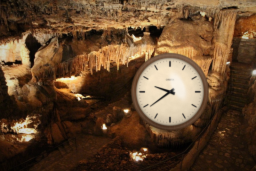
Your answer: 9.39
